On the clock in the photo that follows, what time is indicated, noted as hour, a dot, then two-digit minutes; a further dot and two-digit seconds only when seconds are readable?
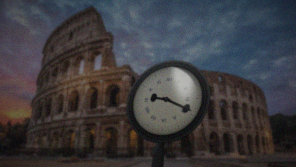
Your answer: 9.19
